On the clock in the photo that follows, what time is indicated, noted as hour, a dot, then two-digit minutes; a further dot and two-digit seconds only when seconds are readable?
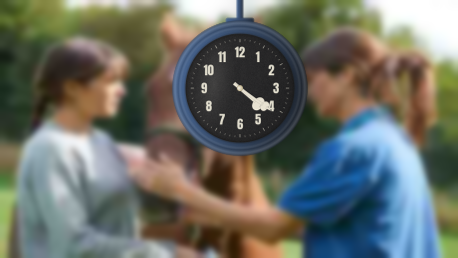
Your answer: 4.21
